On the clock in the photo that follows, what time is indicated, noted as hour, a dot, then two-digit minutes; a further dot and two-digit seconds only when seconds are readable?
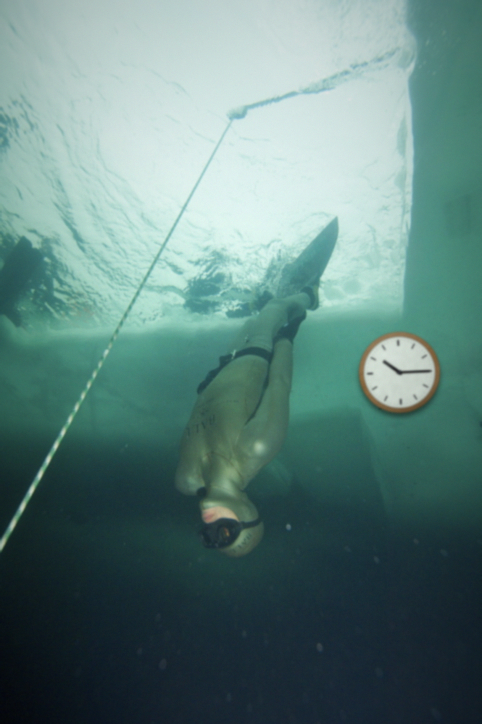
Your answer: 10.15
